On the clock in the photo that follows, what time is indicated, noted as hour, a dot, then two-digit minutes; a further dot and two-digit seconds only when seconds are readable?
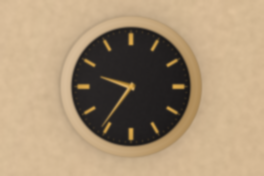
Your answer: 9.36
